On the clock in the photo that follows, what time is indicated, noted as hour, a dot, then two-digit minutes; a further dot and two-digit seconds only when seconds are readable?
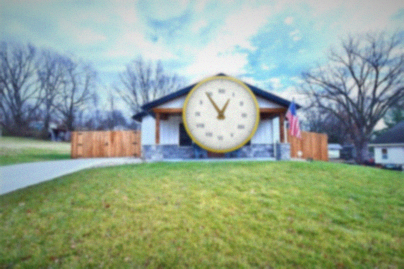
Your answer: 12.54
